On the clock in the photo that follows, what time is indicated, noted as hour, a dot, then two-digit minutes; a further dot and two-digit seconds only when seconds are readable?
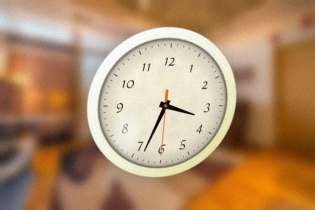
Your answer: 3.33.30
